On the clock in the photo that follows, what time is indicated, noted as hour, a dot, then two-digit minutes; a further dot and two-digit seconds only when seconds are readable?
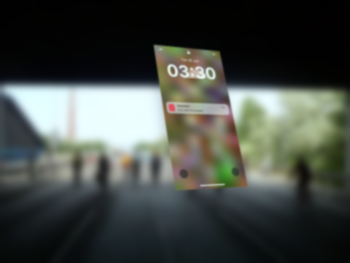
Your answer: 3.30
